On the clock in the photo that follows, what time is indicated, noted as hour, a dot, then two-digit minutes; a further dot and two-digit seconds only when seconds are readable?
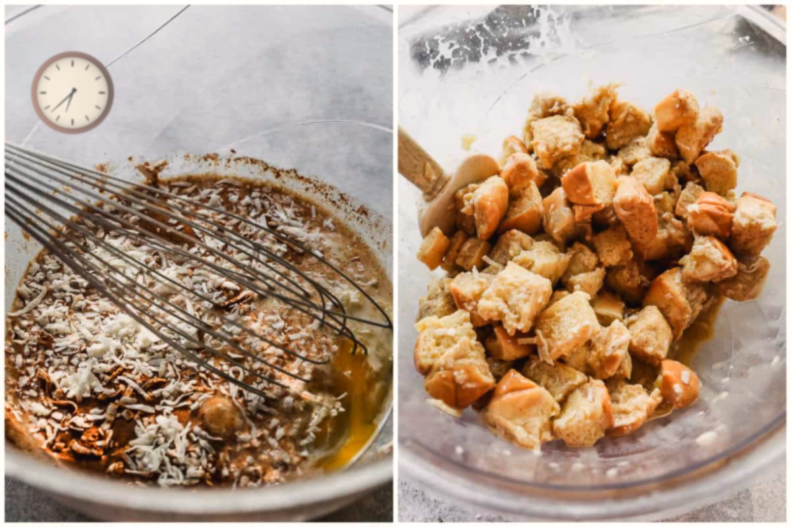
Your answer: 6.38
